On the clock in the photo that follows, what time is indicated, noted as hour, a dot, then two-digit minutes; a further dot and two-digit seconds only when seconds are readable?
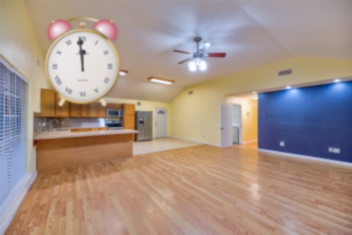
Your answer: 11.59
